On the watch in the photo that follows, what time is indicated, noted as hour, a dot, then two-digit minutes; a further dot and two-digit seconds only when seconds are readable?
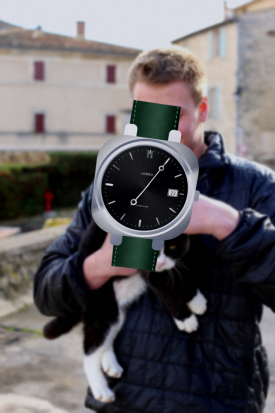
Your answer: 7.05
